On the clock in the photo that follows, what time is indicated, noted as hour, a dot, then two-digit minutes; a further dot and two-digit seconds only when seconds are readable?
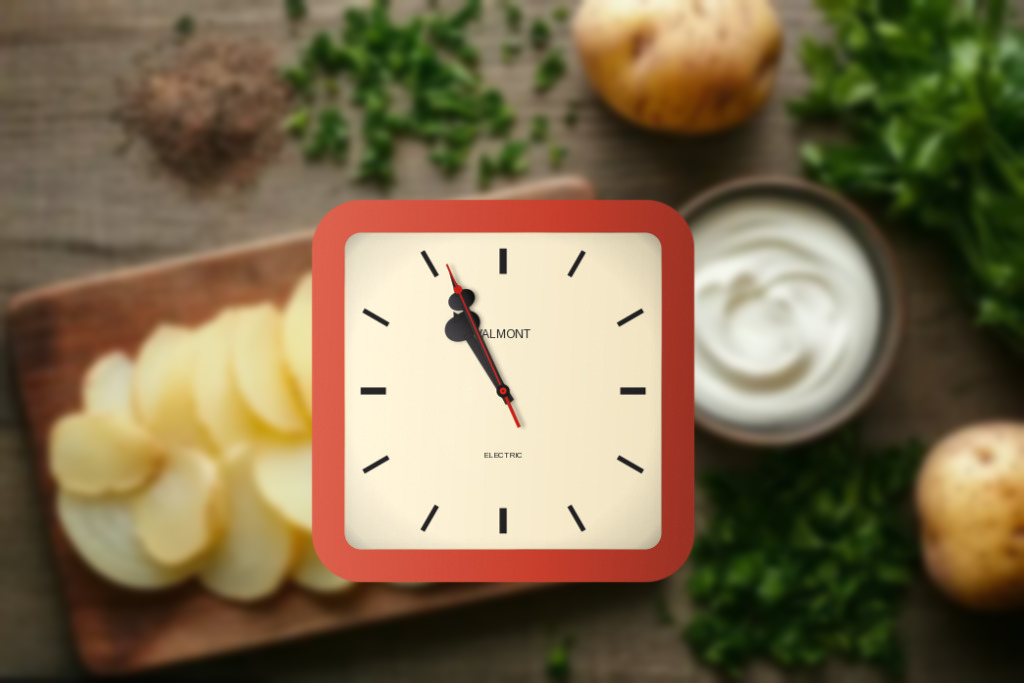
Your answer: 10.55.56
